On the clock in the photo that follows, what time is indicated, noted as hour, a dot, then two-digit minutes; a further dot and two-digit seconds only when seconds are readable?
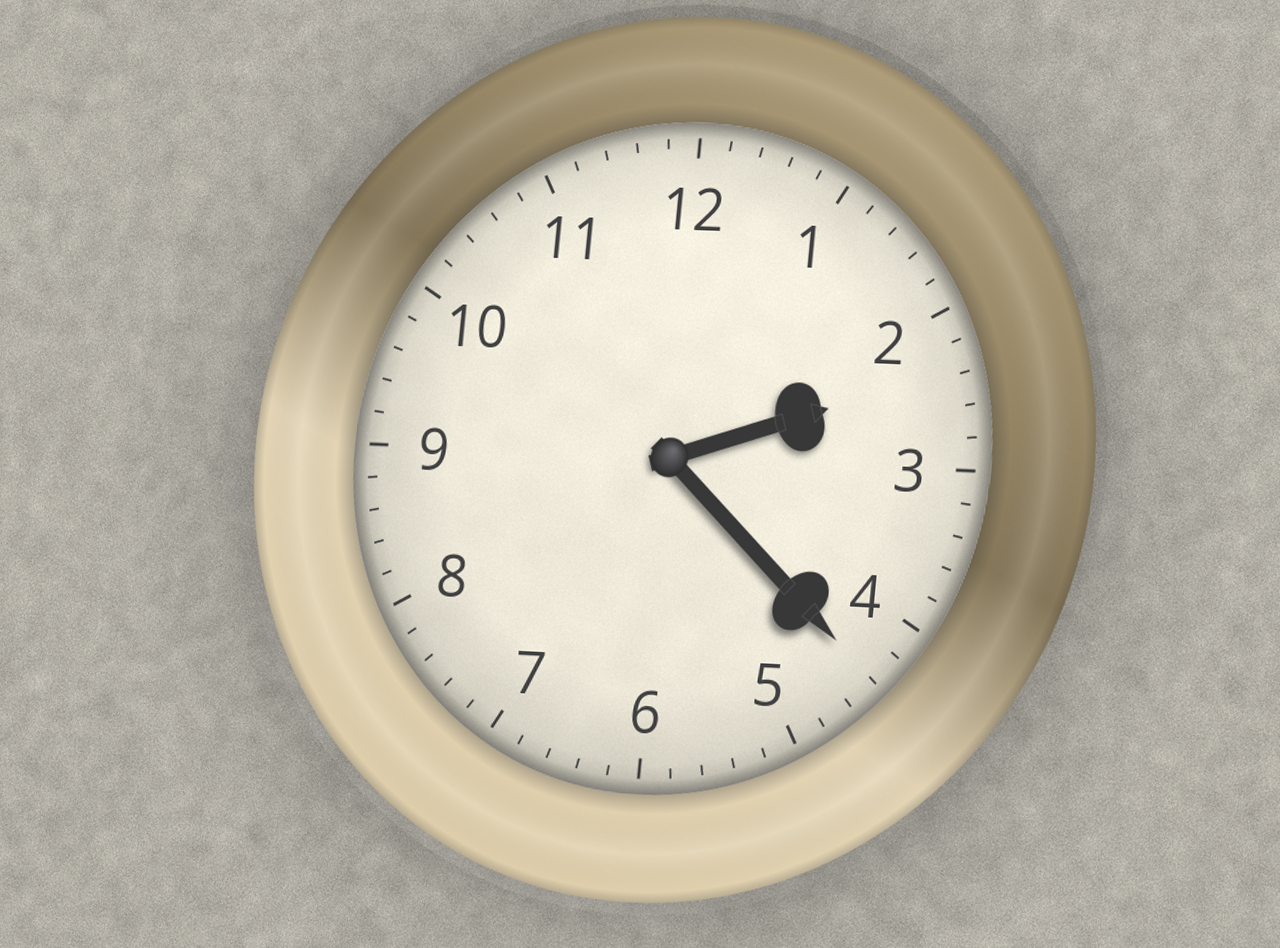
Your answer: 2.22
